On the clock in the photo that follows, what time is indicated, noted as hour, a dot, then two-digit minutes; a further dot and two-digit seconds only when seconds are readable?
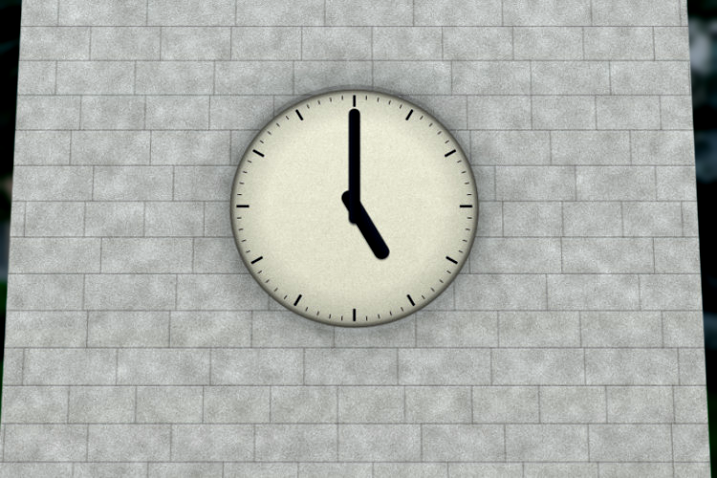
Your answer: 5.00
